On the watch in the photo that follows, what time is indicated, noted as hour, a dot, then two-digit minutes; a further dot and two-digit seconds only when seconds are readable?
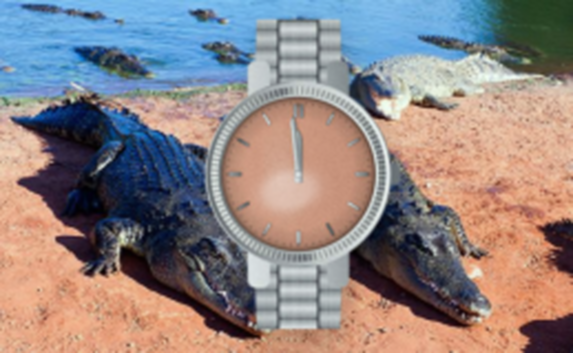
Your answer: 11.59
